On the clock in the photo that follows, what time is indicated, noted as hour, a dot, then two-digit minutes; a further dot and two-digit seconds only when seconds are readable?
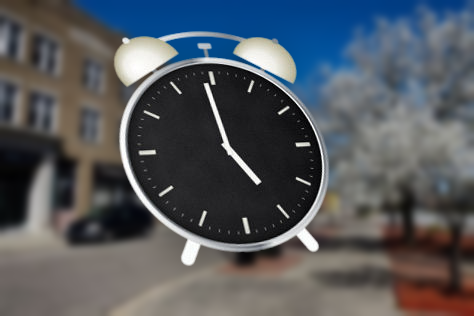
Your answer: 4.59
